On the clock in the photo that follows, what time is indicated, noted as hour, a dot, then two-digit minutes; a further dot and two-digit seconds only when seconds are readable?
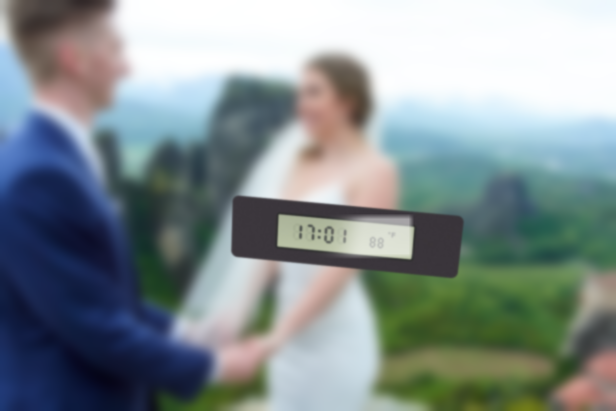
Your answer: 17.01
